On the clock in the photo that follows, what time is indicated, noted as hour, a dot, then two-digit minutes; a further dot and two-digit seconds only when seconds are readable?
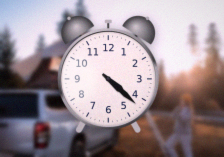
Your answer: 4.22
